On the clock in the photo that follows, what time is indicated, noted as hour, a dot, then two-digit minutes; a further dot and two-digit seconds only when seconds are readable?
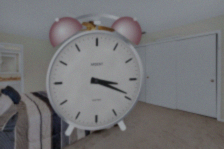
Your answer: 3.19
